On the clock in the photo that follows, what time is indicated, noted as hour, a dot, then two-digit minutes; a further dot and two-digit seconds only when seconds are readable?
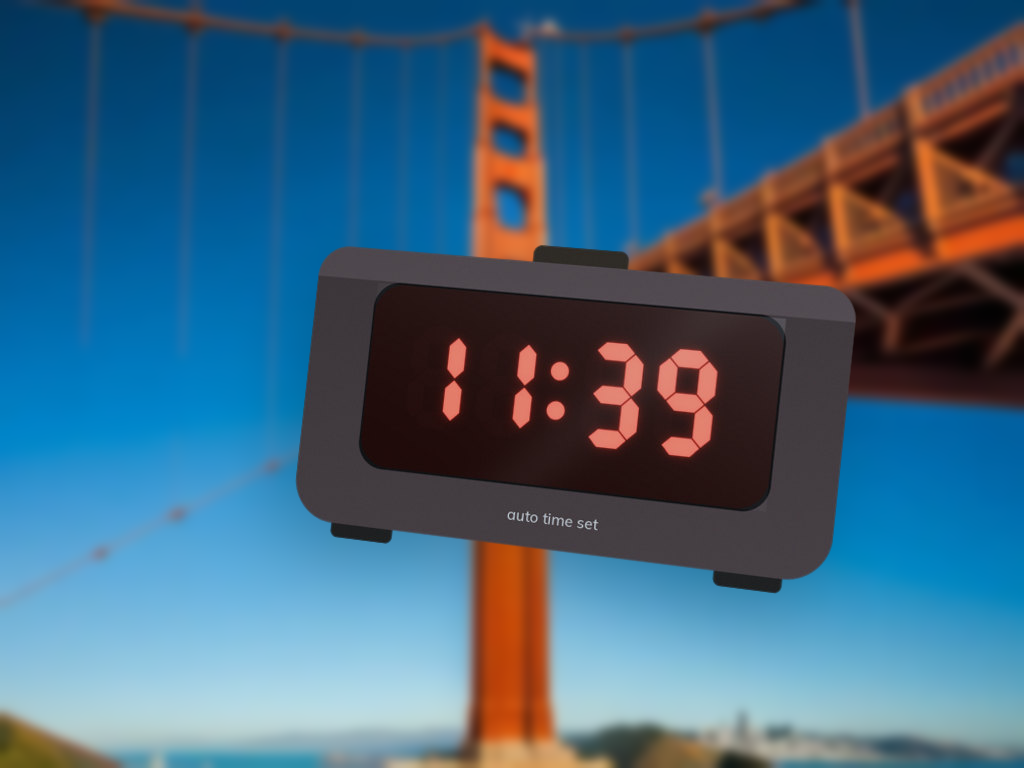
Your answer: 11.39
